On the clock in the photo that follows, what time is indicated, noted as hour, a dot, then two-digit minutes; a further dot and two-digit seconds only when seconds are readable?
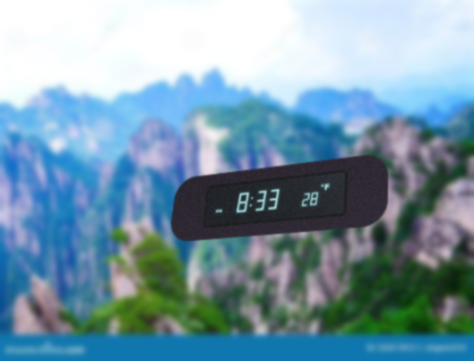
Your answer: 8.33
